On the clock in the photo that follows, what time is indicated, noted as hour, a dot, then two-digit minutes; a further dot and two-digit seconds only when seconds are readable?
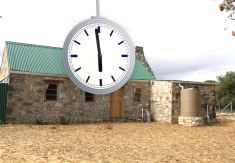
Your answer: 5.59
